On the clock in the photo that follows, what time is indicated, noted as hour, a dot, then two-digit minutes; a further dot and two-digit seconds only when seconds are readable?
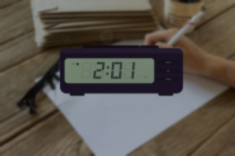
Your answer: 2.01
